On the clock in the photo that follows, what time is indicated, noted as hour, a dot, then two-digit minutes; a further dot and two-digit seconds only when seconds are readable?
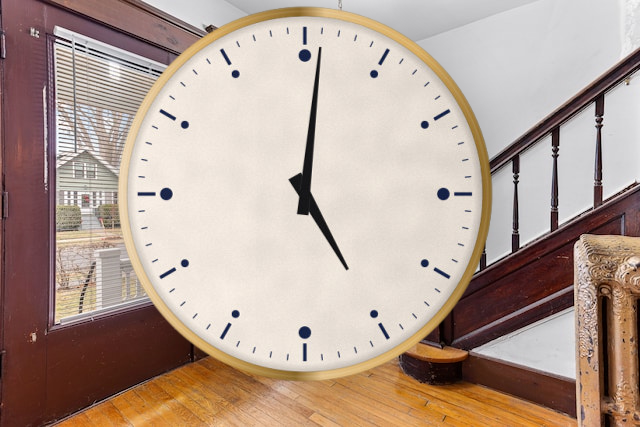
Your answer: 5.01
